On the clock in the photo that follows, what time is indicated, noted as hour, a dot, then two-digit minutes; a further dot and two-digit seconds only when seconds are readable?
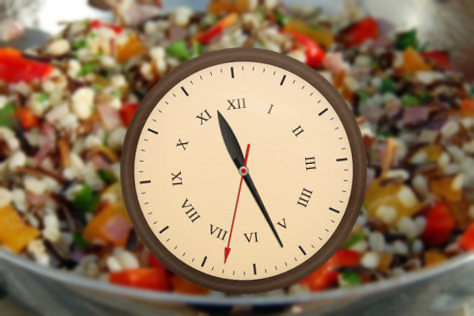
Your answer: 11.26.33
